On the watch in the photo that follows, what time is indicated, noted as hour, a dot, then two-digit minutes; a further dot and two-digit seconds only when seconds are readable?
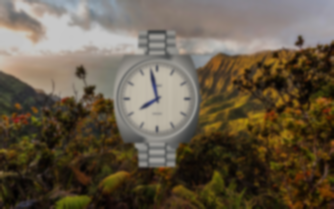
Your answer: 7.58
